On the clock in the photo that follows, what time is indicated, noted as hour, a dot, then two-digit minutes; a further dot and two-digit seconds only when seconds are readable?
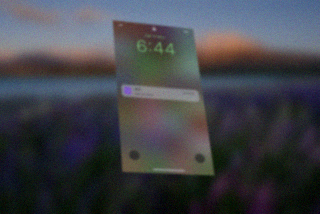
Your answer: 6.44
